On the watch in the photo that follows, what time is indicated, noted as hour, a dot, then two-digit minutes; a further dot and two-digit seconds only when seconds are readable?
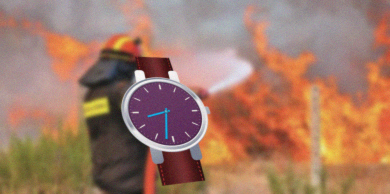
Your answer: 8.32
